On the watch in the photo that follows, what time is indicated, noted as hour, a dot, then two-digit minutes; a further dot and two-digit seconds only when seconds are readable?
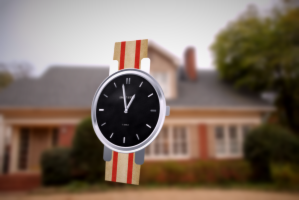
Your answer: 12.58
